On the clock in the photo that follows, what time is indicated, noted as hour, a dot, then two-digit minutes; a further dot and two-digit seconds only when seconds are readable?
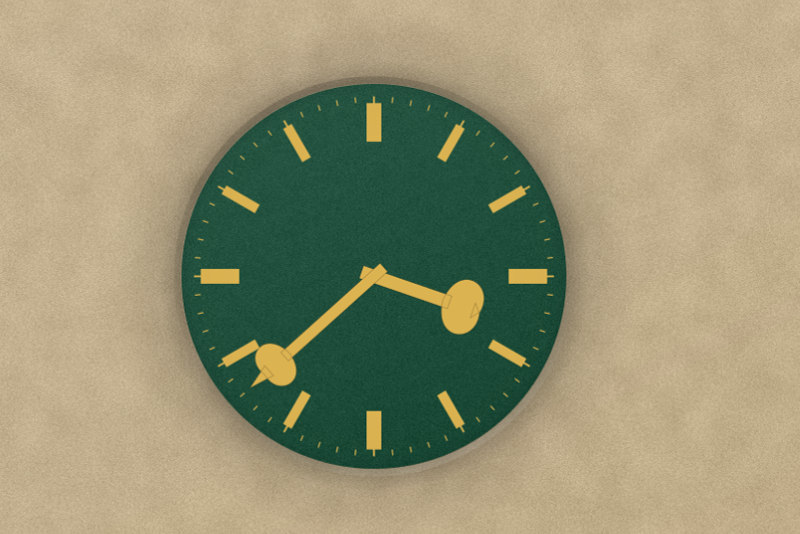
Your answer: 3.38
